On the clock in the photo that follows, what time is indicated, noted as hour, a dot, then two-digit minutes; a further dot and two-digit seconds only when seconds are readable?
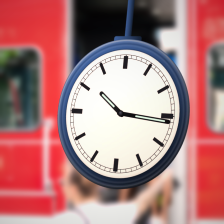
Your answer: 10.16
